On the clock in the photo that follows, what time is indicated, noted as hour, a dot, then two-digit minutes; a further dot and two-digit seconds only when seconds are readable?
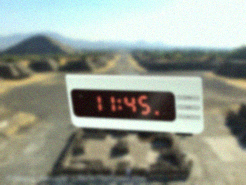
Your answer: 11.45
